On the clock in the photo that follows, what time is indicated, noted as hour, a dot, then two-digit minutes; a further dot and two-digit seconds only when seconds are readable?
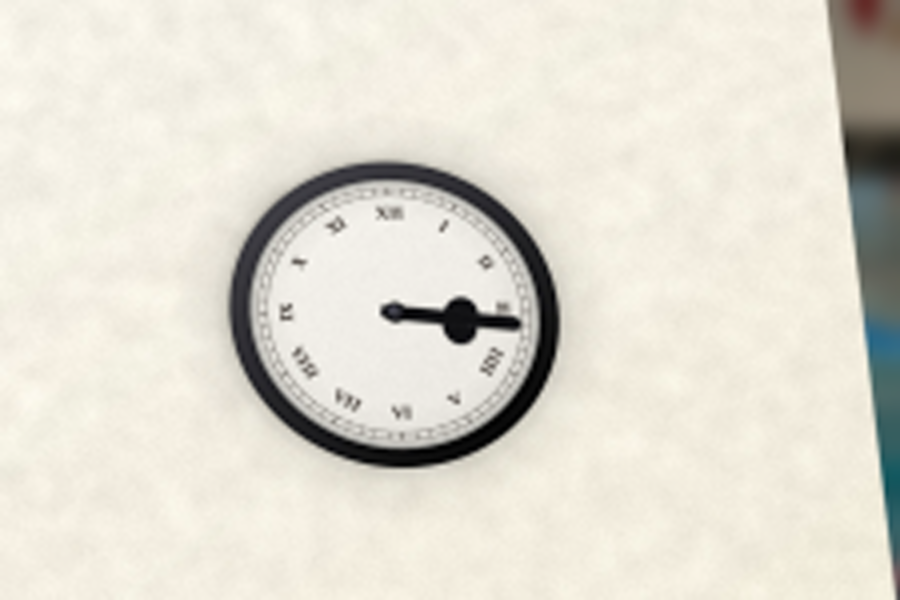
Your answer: 3.16
